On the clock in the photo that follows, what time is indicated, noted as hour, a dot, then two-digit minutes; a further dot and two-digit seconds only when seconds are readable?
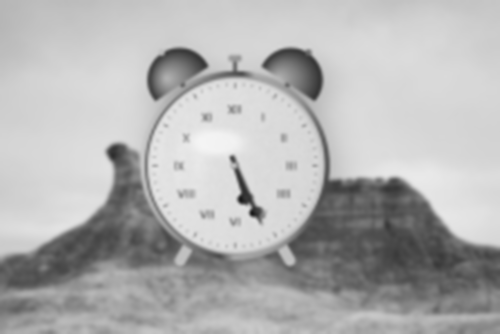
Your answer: 5.26
